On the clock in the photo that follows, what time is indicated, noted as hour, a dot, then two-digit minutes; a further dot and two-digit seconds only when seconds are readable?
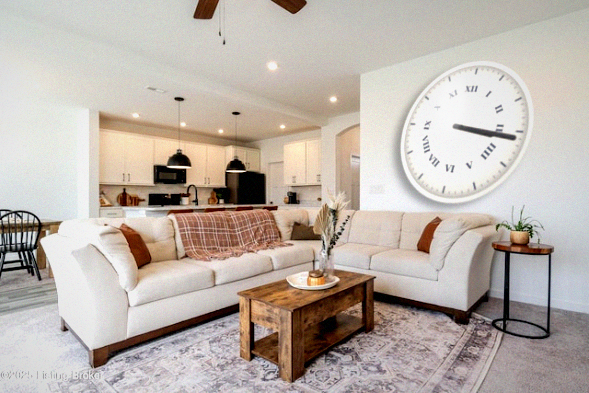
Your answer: 3.16
